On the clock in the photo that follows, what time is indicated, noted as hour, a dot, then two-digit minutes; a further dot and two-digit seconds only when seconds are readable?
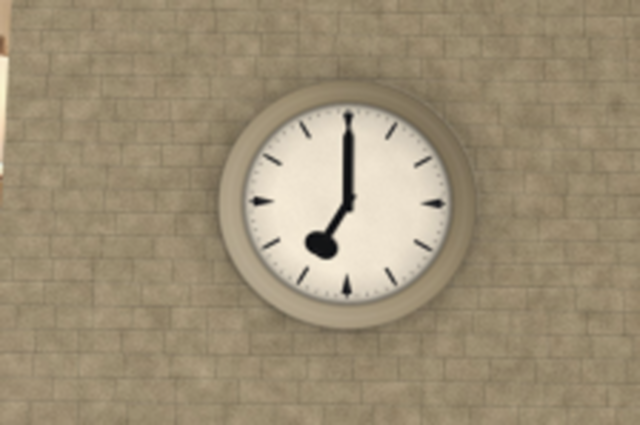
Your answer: 7.00
